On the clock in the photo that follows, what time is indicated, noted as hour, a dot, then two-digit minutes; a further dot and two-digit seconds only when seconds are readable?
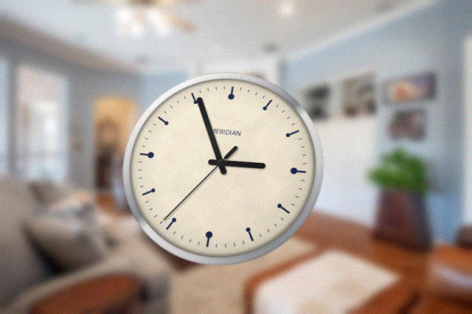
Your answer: 2.55.36
